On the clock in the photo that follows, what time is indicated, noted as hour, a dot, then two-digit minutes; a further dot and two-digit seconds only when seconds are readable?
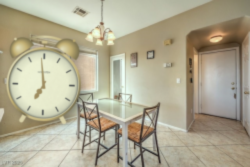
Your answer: 6.59
